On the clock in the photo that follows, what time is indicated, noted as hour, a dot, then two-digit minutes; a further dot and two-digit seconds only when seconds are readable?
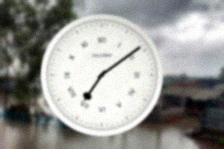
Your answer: 7.09
